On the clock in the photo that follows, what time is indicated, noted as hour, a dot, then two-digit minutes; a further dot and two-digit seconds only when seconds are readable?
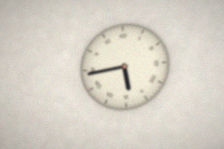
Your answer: 5.44
